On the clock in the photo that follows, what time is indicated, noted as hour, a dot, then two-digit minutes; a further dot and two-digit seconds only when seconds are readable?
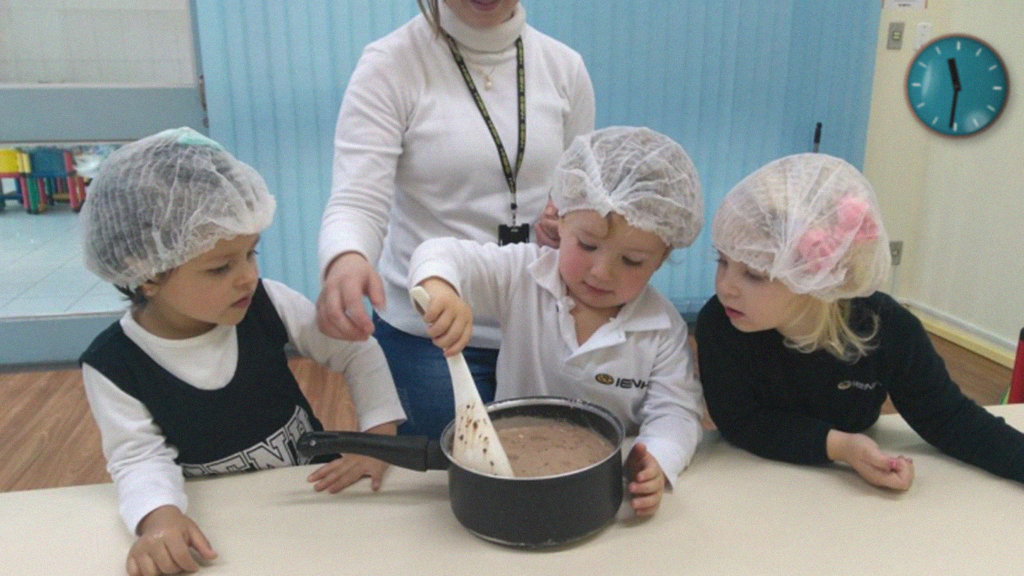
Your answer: 11.31
